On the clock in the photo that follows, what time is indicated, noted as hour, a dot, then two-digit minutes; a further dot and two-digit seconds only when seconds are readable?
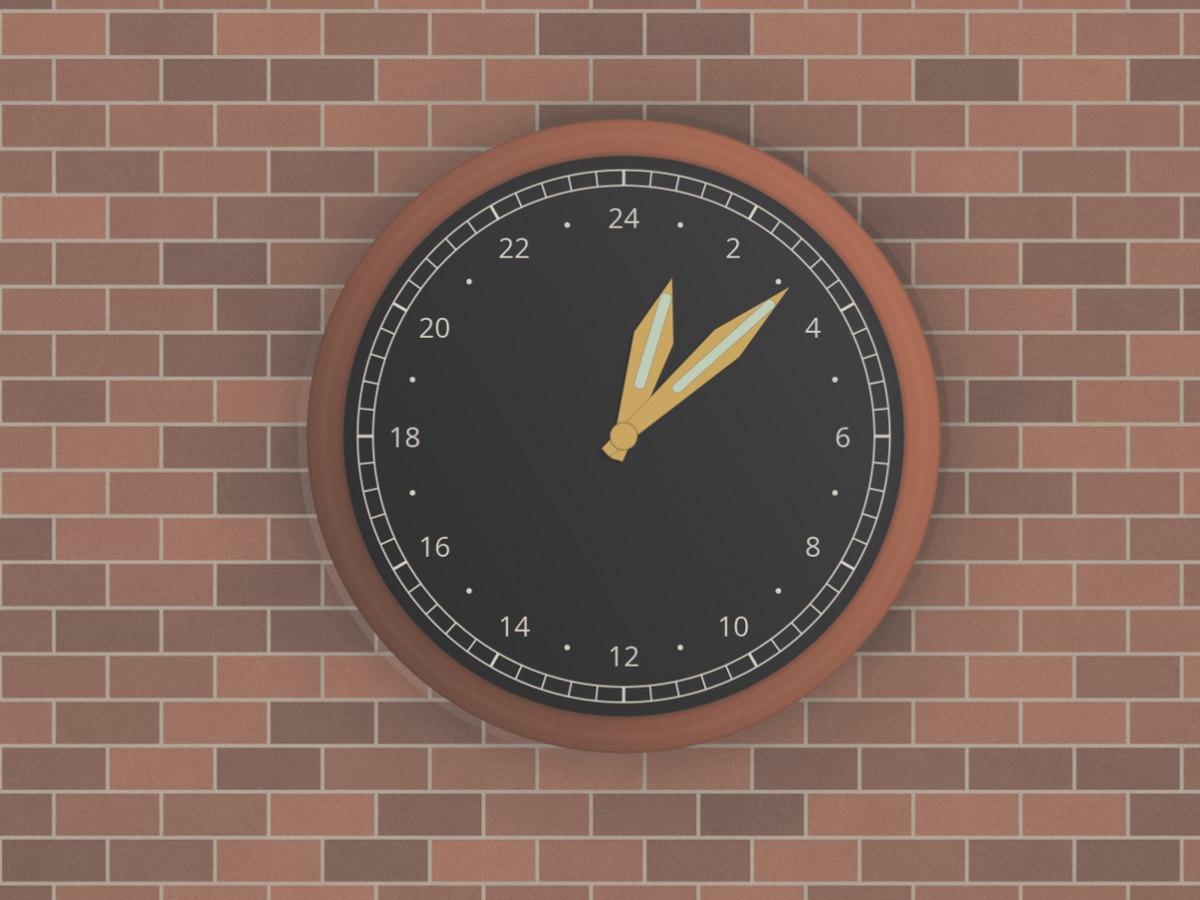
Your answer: 1.08
